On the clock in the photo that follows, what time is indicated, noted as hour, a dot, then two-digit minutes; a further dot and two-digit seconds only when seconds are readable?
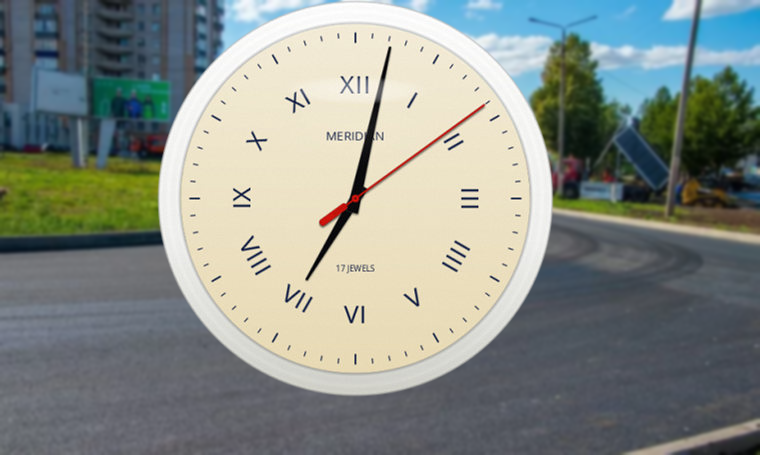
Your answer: 7.02.09
